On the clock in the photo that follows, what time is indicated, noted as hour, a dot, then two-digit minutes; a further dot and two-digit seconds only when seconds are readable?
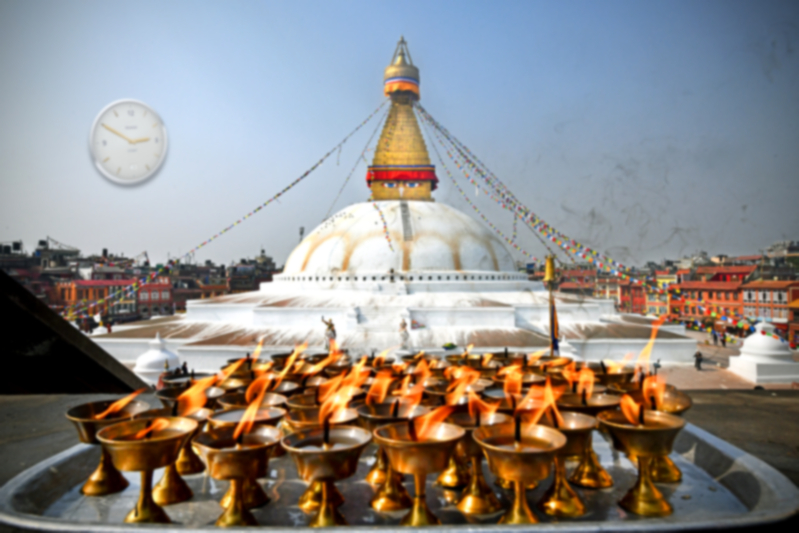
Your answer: 2.50
